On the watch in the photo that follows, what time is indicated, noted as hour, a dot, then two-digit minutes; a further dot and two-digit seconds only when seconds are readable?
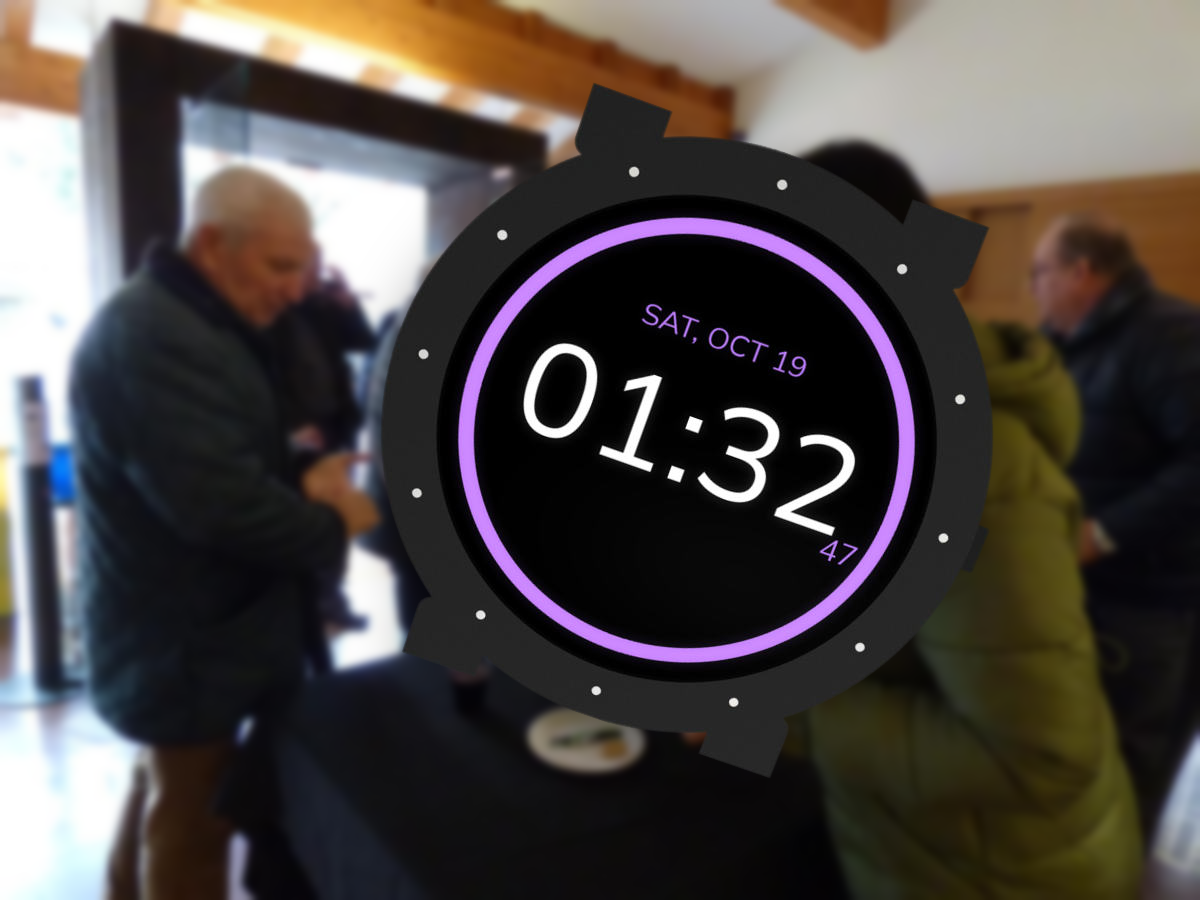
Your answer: 1.32.47
